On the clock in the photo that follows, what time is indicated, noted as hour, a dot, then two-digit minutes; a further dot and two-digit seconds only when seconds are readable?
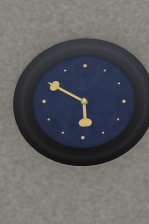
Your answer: 5.50
